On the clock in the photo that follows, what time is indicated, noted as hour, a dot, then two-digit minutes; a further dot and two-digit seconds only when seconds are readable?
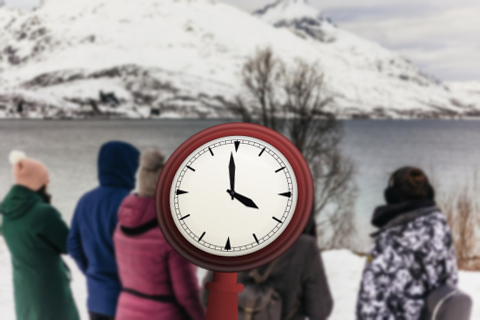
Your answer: 3.59
